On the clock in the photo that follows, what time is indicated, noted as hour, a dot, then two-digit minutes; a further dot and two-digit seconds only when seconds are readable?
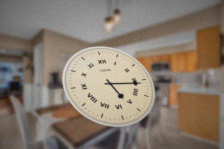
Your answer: 5.16
